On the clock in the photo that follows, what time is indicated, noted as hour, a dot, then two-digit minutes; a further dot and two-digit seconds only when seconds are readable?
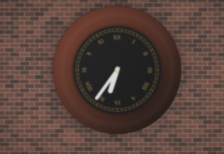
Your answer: 6.36
